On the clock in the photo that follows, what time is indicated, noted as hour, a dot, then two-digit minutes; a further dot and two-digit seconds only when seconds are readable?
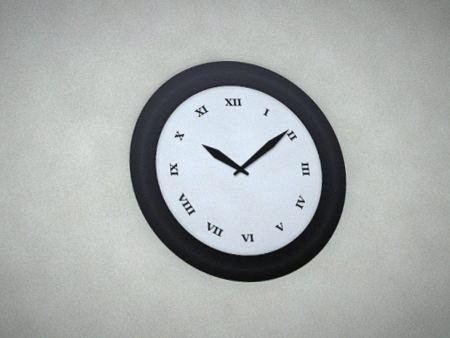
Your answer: 10.09
